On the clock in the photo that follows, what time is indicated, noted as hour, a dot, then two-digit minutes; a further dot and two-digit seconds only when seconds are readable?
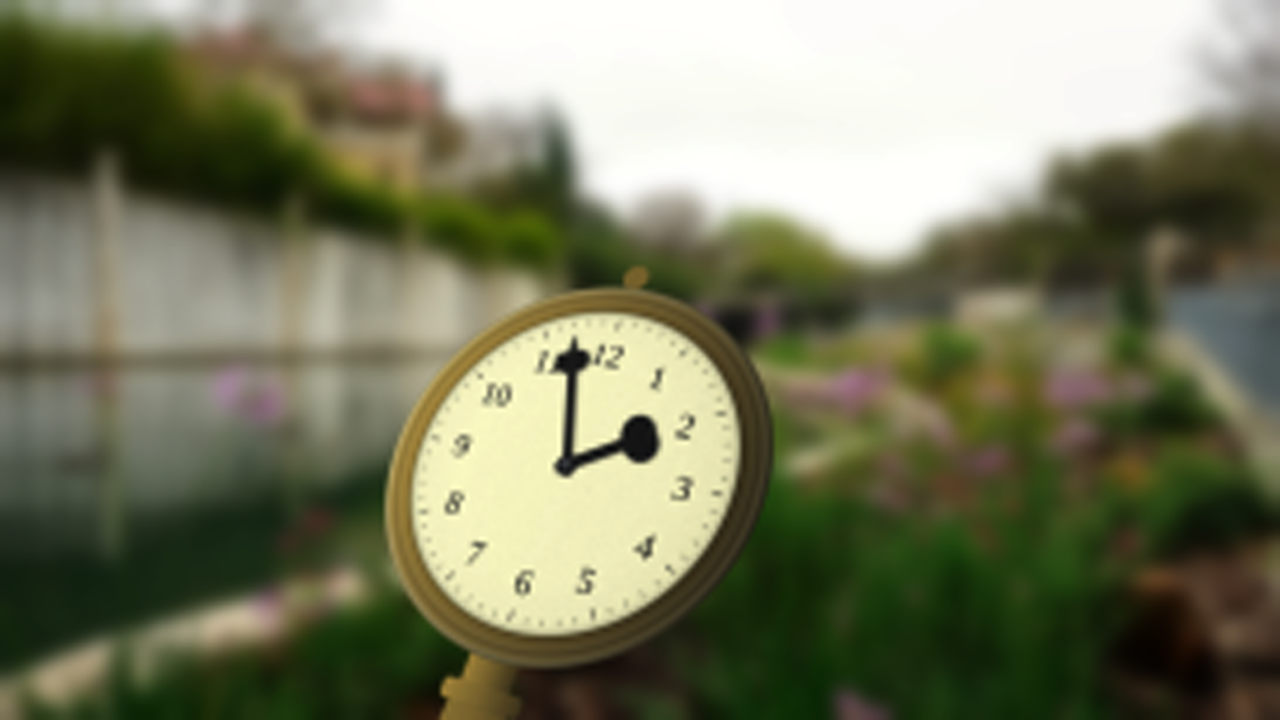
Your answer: 1.57
